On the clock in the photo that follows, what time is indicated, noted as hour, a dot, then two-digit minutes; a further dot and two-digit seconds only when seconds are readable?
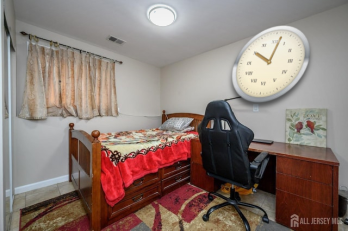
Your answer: 10.02
